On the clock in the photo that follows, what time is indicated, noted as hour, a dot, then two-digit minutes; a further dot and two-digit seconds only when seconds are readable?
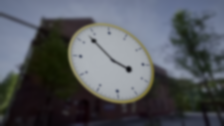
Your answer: 3.53
